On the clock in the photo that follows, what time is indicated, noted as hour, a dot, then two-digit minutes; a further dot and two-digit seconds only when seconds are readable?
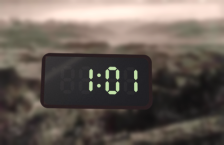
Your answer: 1.01
